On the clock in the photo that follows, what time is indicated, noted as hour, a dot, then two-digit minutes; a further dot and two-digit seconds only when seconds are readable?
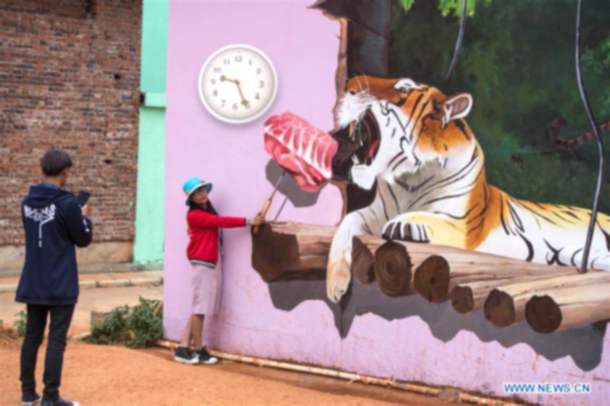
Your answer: 9.26
